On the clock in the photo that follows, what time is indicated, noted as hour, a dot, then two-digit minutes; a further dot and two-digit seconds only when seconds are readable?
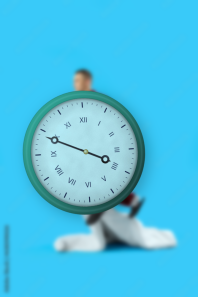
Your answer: 3.49
